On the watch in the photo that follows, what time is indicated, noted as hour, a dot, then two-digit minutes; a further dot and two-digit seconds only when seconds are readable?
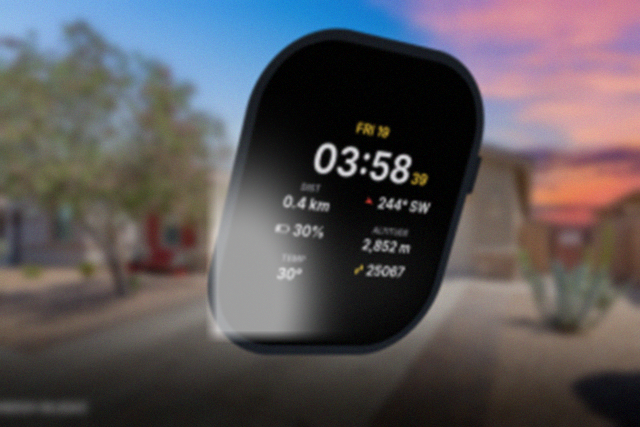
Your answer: 3.58
